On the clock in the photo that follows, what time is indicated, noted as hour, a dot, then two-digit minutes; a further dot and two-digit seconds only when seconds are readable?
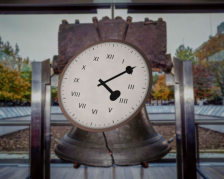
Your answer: 4.09
